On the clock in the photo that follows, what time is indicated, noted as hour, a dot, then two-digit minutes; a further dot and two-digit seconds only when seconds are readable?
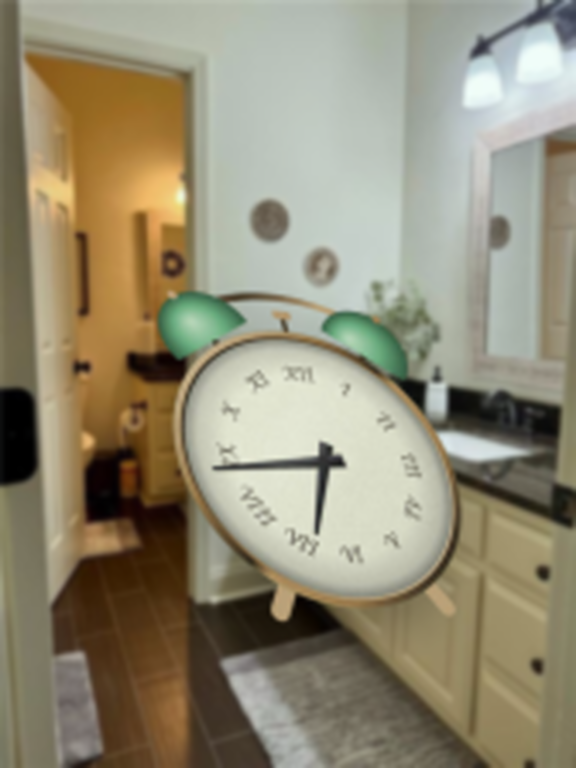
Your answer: 6.44
